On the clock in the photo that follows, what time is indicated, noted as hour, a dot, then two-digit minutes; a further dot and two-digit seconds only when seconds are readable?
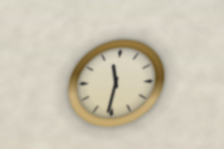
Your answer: 11.31
